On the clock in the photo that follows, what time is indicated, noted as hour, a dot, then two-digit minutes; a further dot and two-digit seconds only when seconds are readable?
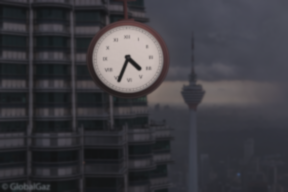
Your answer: 4.34
